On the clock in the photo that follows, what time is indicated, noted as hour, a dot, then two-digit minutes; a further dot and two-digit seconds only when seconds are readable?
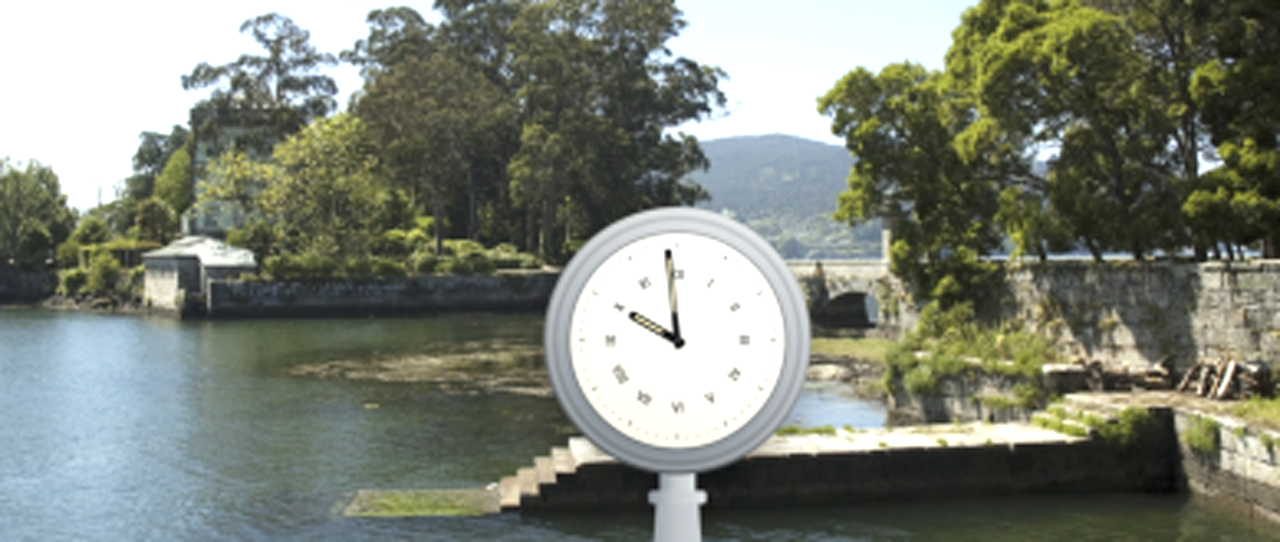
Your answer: 9.59
